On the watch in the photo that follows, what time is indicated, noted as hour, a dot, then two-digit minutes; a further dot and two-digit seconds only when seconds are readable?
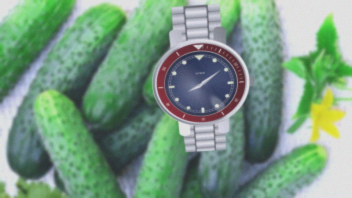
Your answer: 8.09
